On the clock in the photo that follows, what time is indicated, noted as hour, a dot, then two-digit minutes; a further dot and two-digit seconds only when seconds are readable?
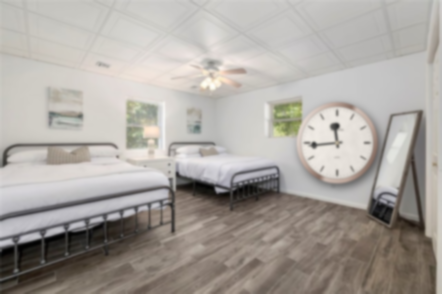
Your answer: 11.44
